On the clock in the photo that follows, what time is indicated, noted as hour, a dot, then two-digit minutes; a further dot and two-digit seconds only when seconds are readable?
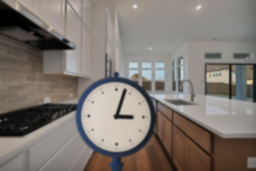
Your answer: 3.03
